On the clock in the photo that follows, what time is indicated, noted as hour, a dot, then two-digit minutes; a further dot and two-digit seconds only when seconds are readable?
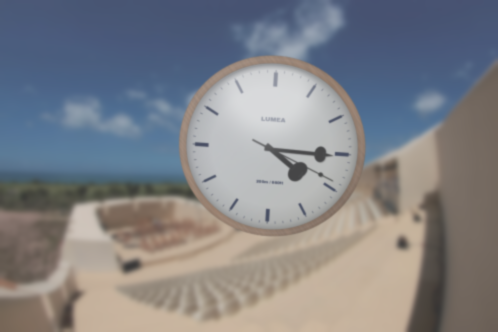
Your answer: 4.15.19
